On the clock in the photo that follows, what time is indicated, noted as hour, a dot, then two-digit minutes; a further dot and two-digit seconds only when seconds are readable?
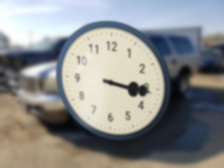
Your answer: 3.16
